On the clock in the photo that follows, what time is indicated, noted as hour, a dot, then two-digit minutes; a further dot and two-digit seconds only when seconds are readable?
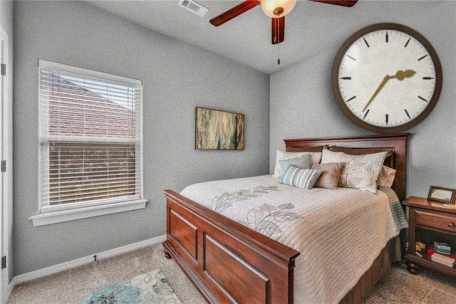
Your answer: 2.36
